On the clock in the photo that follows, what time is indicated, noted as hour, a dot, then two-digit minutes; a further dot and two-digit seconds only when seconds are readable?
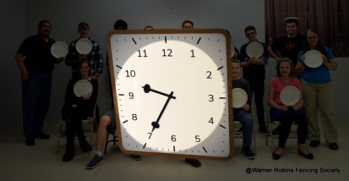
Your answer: 9.35
